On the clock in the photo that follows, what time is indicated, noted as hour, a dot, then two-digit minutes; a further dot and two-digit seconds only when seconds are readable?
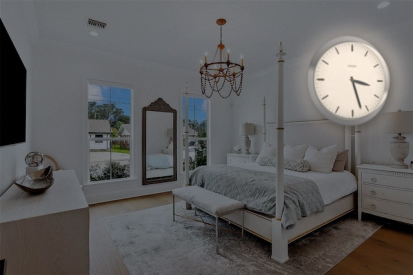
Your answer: 3.27
